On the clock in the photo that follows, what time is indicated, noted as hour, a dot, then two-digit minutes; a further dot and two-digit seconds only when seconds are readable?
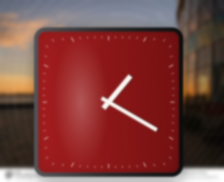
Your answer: 1.20
